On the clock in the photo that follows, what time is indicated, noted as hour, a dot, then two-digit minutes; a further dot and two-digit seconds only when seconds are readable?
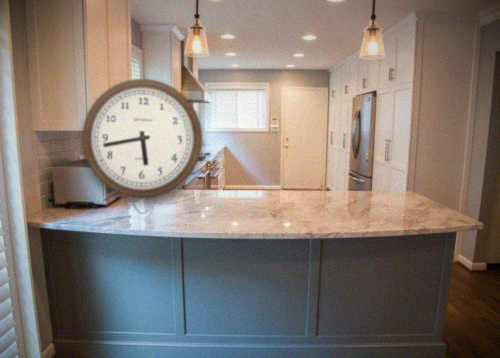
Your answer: 5.43
